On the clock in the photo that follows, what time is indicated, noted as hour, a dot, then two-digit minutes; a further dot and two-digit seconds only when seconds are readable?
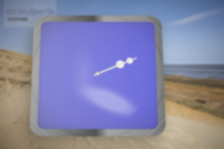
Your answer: 2.11
